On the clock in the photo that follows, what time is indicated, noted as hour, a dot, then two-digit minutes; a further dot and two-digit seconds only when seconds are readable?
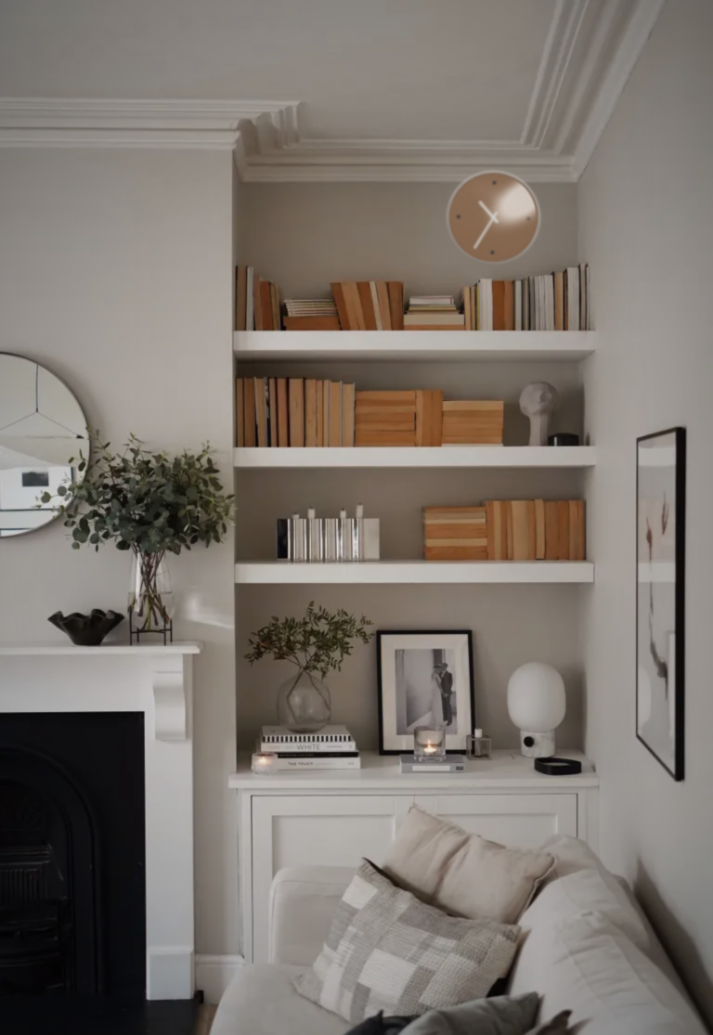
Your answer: 10.35
